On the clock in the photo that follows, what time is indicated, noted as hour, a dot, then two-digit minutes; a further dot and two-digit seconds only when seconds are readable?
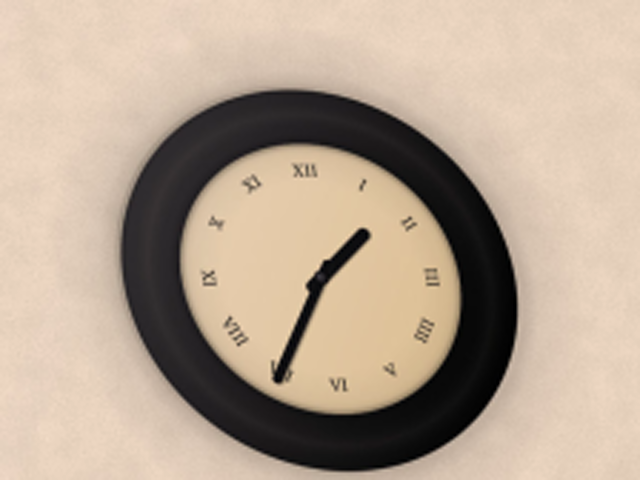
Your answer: 1.35
